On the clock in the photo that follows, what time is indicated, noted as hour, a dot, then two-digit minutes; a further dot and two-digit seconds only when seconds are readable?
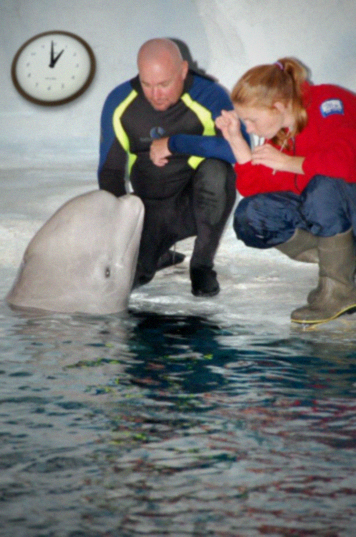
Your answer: 12.59
